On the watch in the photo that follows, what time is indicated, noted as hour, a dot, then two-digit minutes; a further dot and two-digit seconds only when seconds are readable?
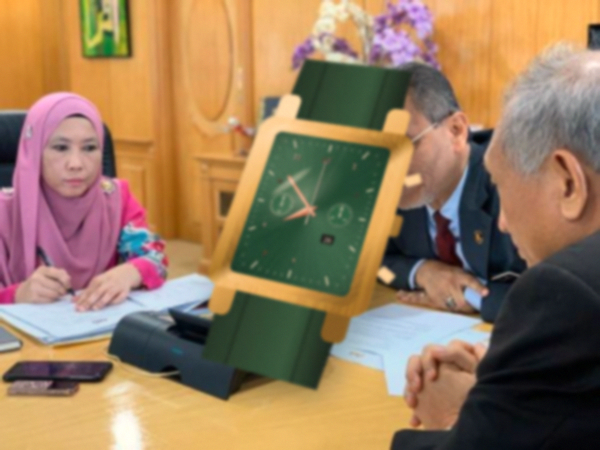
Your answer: 7.52
